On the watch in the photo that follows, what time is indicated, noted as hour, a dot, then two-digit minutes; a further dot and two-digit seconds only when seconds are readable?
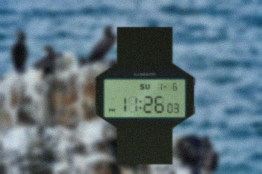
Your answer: 11.26.03
